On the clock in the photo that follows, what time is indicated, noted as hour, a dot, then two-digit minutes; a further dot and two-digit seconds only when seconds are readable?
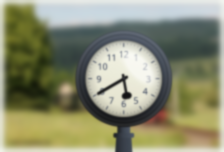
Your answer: 5.40
